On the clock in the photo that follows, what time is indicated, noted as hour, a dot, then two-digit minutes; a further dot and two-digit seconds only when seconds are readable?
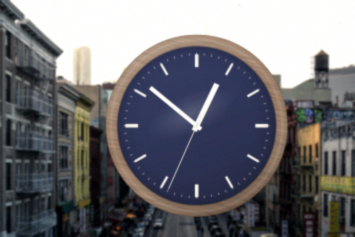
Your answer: 12.51.34
